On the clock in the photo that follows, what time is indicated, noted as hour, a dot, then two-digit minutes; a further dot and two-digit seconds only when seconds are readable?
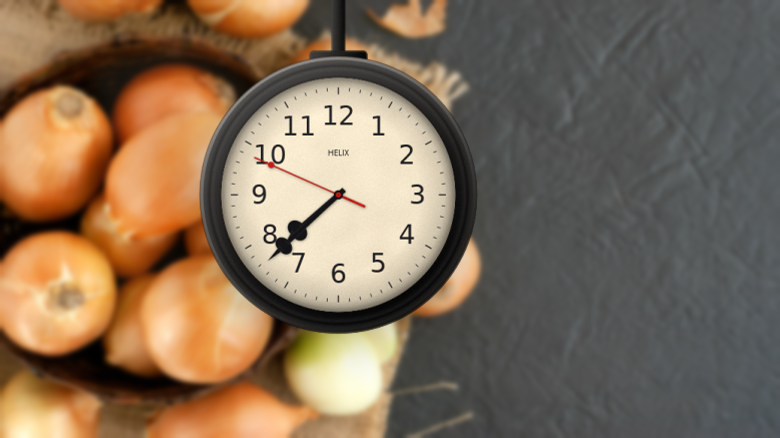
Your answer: 7.37.49
